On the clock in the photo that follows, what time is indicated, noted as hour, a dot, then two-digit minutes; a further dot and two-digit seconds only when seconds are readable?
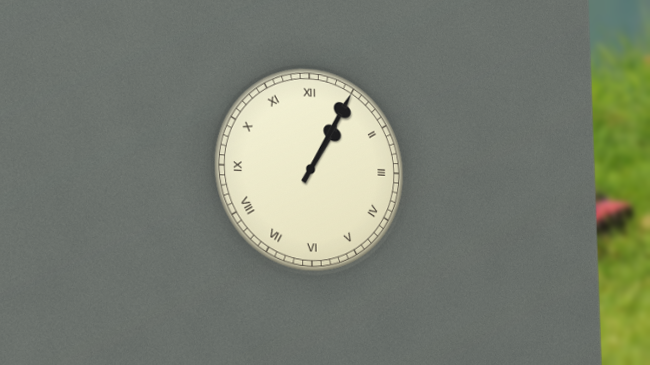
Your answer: 1.05
